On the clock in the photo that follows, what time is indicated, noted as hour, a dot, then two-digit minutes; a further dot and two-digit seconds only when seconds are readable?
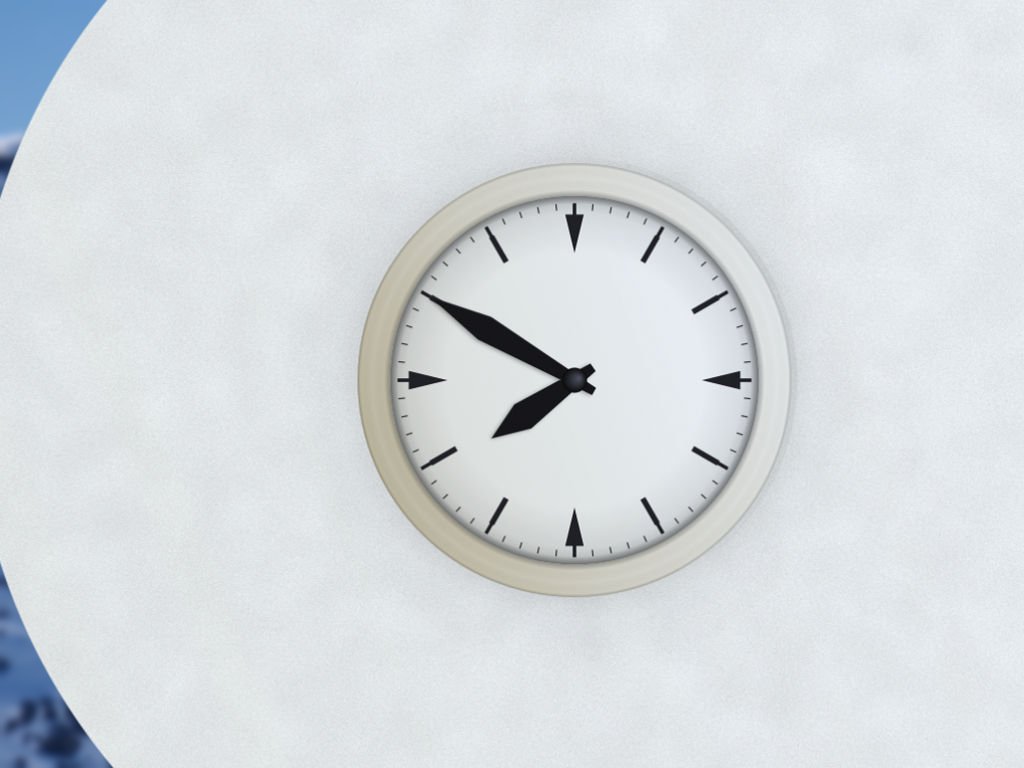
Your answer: 7.50
